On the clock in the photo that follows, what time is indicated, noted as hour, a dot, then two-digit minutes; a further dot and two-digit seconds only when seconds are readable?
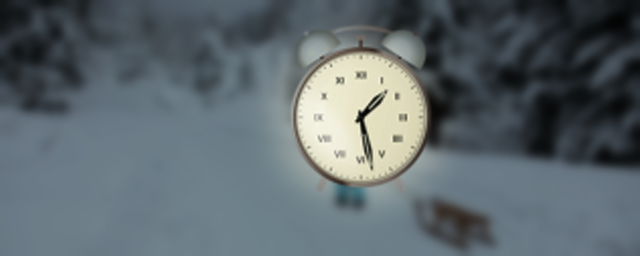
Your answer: 1.28
